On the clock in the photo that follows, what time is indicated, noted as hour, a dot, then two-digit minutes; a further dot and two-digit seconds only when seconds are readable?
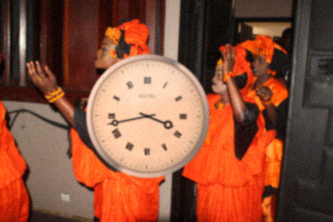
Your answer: 3.43
